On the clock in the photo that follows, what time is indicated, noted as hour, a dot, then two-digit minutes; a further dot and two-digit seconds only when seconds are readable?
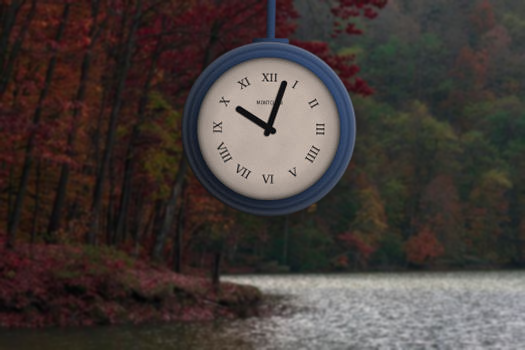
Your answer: 10.03
